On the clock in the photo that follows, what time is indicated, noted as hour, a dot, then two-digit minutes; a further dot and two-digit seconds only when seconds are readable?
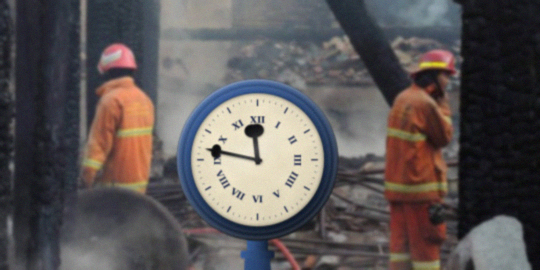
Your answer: 11.47
